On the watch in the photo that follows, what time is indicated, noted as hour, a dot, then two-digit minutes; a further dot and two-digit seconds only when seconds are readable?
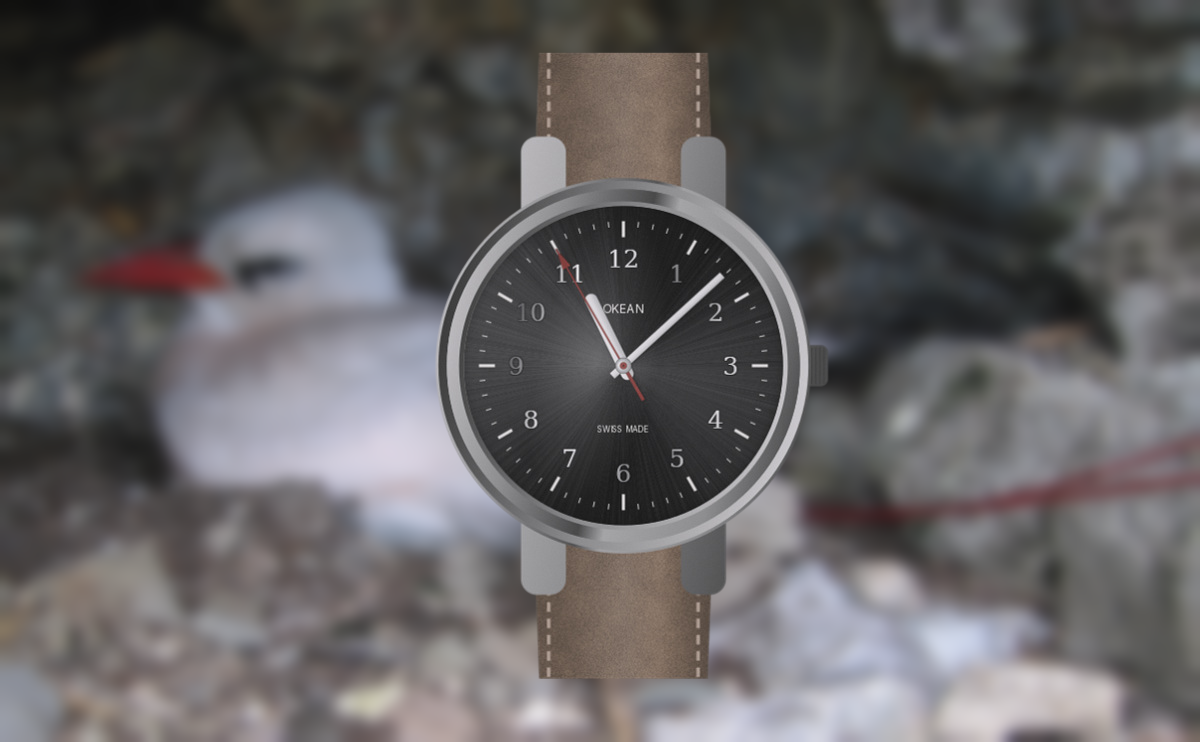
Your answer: 11.07.55
